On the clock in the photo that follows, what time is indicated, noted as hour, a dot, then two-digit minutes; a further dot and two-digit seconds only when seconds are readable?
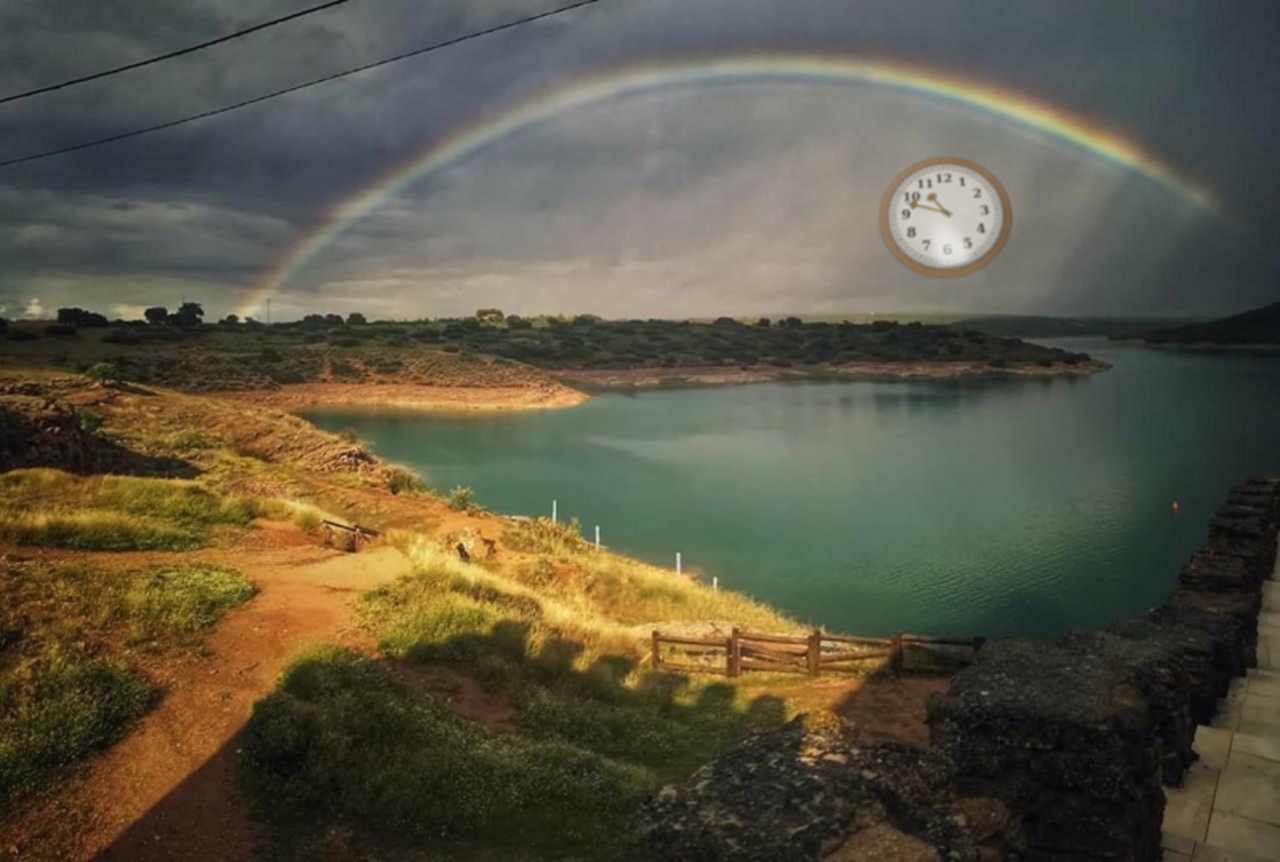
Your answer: 10.48
